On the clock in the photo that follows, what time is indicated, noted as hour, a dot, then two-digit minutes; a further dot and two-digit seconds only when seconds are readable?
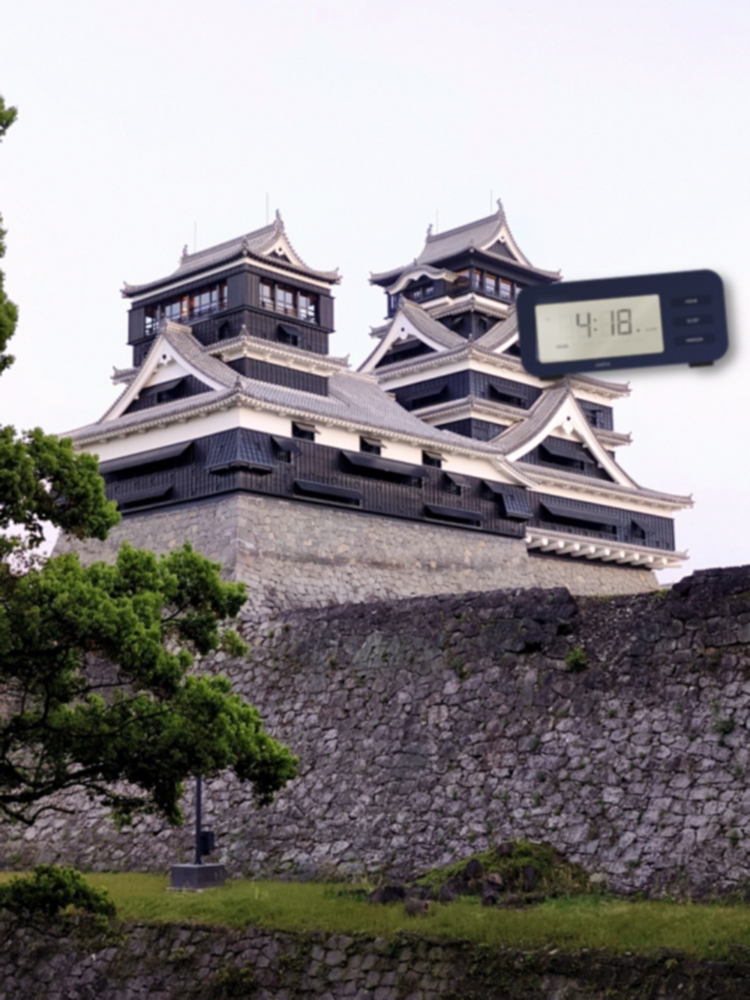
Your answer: 4.18
